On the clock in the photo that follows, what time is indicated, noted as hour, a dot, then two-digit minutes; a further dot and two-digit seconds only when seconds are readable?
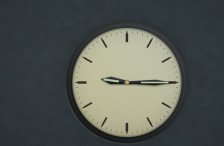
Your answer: 9.15
